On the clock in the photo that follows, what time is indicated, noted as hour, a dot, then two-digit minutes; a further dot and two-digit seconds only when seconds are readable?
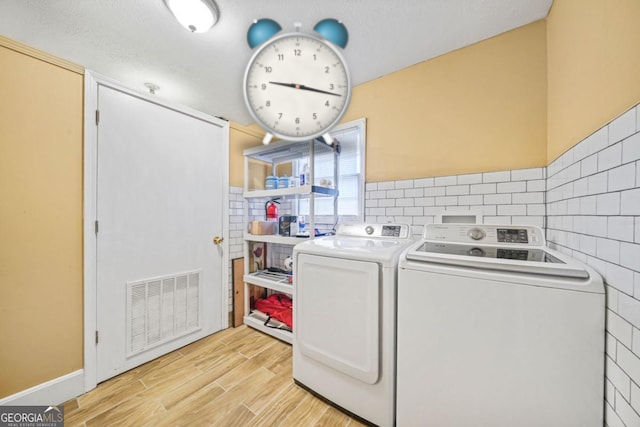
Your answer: 9.17
